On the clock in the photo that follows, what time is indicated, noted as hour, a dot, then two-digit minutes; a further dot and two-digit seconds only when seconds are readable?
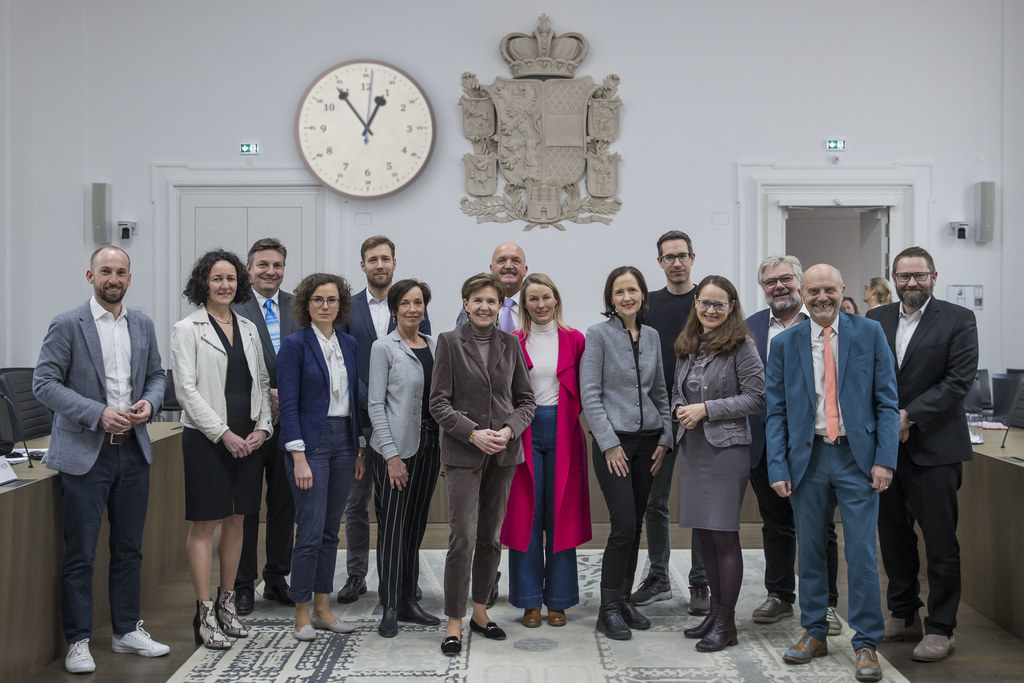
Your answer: 12.54.01
